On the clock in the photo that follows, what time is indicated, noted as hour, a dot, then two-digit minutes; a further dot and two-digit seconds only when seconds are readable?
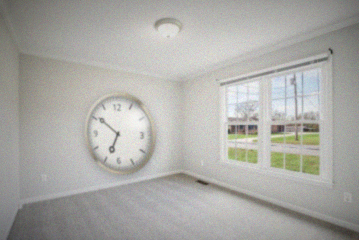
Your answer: 6.51
